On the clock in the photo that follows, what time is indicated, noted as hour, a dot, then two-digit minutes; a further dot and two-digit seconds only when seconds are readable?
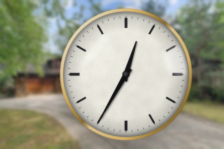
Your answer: 12.35
